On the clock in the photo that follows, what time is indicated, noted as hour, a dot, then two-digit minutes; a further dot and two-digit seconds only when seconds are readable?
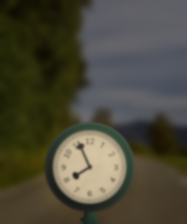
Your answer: 7.56
